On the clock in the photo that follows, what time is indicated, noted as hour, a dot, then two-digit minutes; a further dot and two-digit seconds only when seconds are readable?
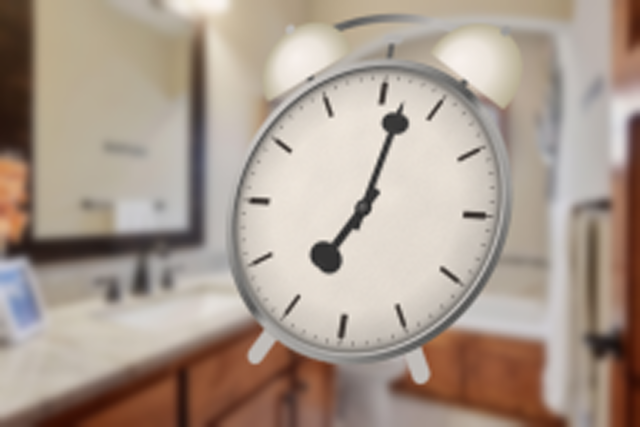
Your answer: 7.02
